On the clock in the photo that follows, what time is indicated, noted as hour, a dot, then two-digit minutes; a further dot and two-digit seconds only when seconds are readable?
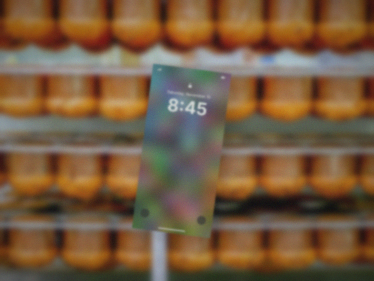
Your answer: 8.45
